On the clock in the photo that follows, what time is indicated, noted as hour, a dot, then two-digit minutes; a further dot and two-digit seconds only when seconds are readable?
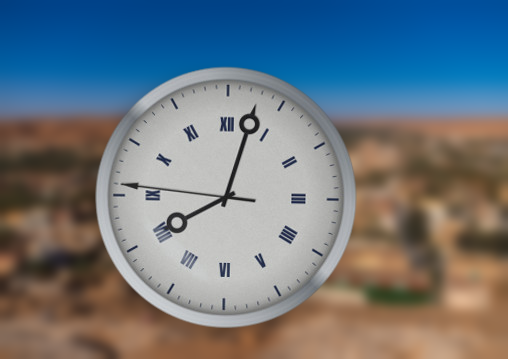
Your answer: 8.02.46
